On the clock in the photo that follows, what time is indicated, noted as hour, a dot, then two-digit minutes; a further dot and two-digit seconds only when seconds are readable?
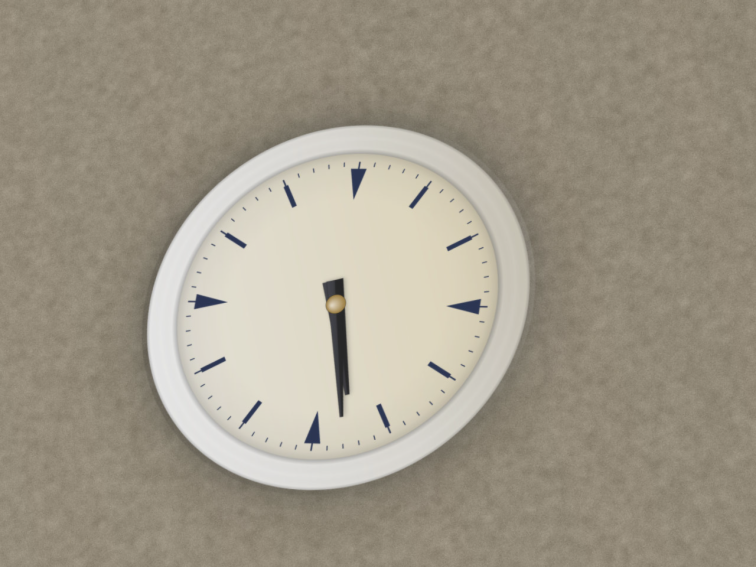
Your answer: 5.28
